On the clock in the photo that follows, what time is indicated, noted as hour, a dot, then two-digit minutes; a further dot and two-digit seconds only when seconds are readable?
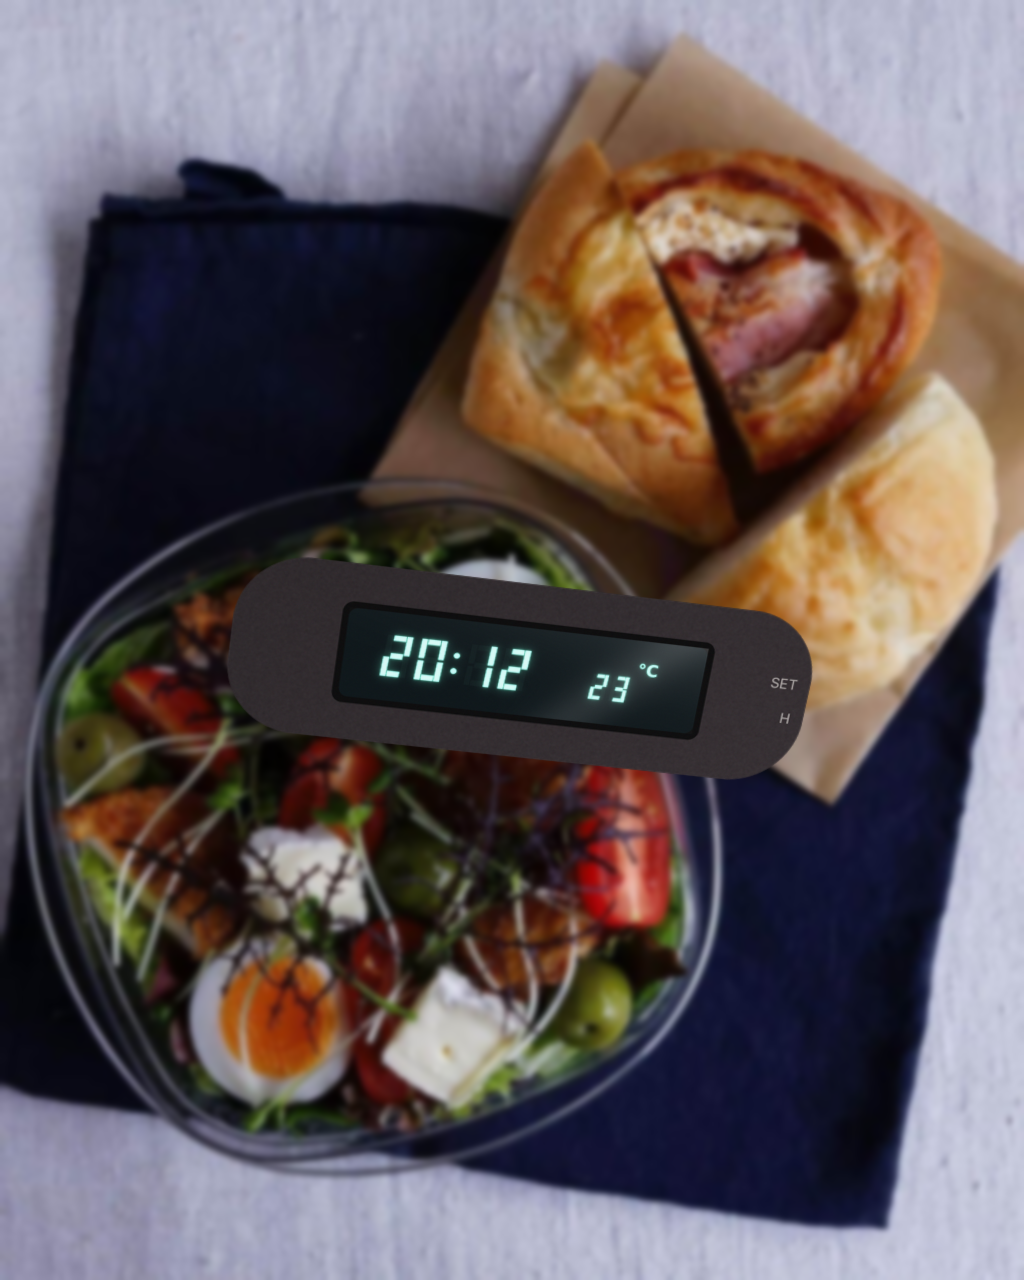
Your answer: 20.12
